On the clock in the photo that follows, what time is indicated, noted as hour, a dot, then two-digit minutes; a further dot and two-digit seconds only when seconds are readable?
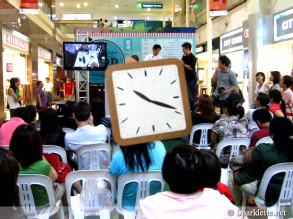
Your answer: 10.19
